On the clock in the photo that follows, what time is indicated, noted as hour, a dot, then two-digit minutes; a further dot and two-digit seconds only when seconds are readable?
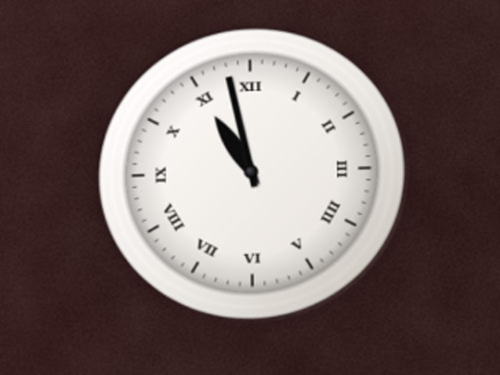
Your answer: 10.58
